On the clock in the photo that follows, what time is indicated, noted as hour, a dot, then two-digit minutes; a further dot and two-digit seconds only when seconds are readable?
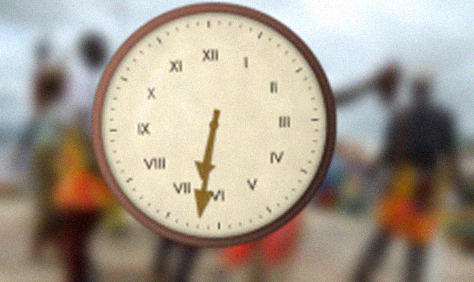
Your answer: 6.32
